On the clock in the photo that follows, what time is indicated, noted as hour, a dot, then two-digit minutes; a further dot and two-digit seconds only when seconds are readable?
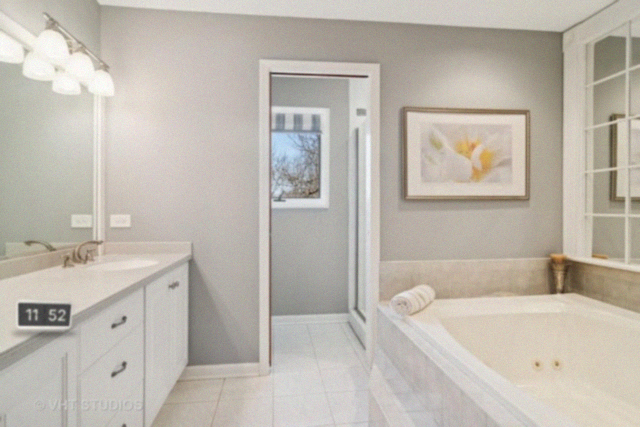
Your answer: 11.52
